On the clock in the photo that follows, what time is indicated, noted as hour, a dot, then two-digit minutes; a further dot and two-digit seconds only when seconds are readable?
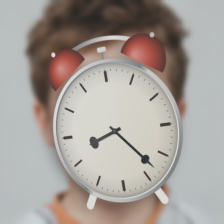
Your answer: 8.23
